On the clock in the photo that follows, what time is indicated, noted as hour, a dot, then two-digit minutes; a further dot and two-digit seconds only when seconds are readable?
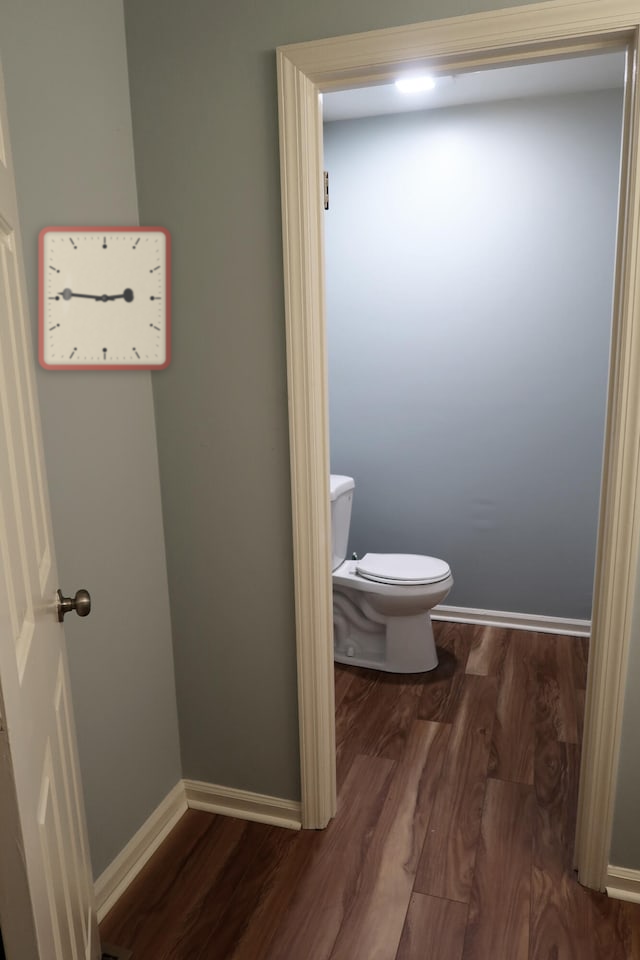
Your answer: 2.46
